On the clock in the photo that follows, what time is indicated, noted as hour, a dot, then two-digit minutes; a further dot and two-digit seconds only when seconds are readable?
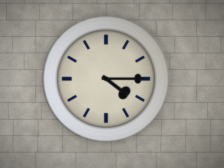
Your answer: 4.15
